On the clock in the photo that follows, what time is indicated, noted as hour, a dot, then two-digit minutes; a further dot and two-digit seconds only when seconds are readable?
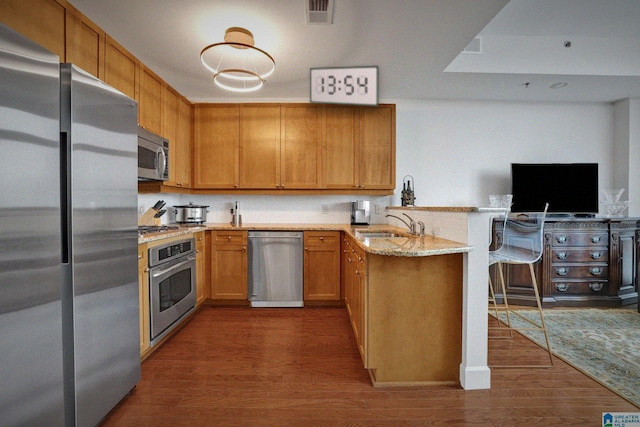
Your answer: 13.54
